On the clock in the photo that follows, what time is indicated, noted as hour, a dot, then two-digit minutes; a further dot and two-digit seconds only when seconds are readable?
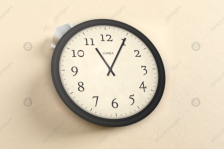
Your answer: 11.05
